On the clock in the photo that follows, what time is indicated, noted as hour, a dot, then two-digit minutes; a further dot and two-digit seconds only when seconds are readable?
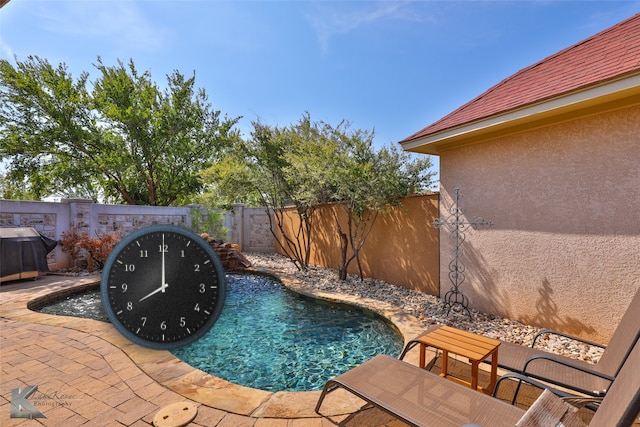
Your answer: 8.00
